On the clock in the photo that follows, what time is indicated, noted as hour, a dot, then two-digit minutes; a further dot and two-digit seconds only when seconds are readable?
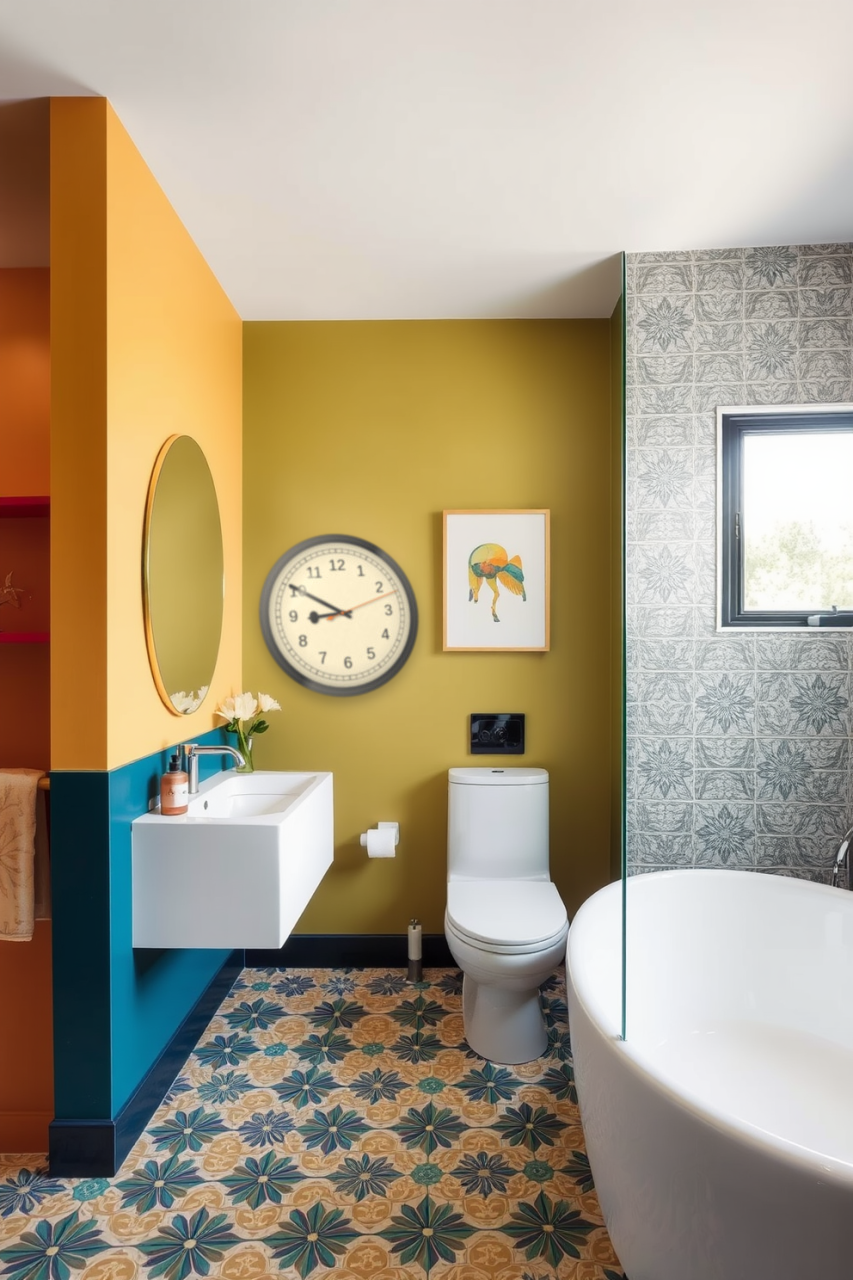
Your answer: 8.50.12
